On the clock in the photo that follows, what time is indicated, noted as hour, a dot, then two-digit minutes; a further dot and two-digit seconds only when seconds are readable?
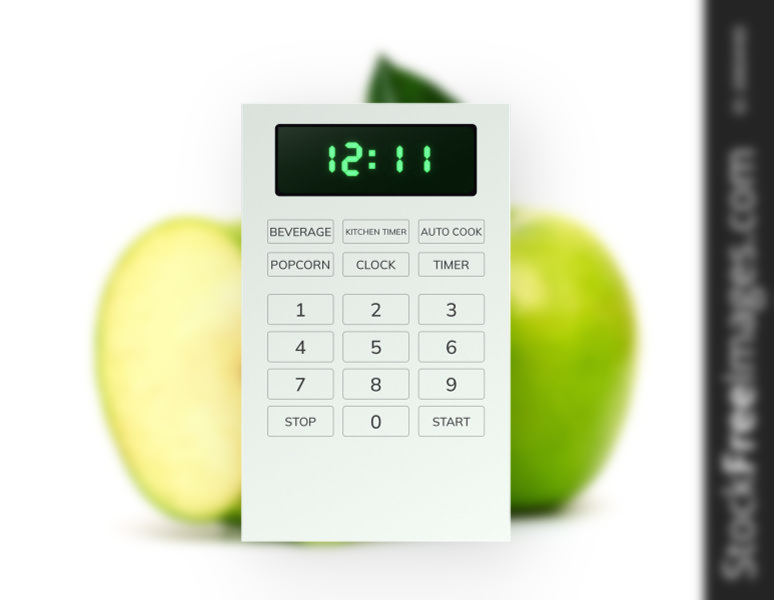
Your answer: 12.11
